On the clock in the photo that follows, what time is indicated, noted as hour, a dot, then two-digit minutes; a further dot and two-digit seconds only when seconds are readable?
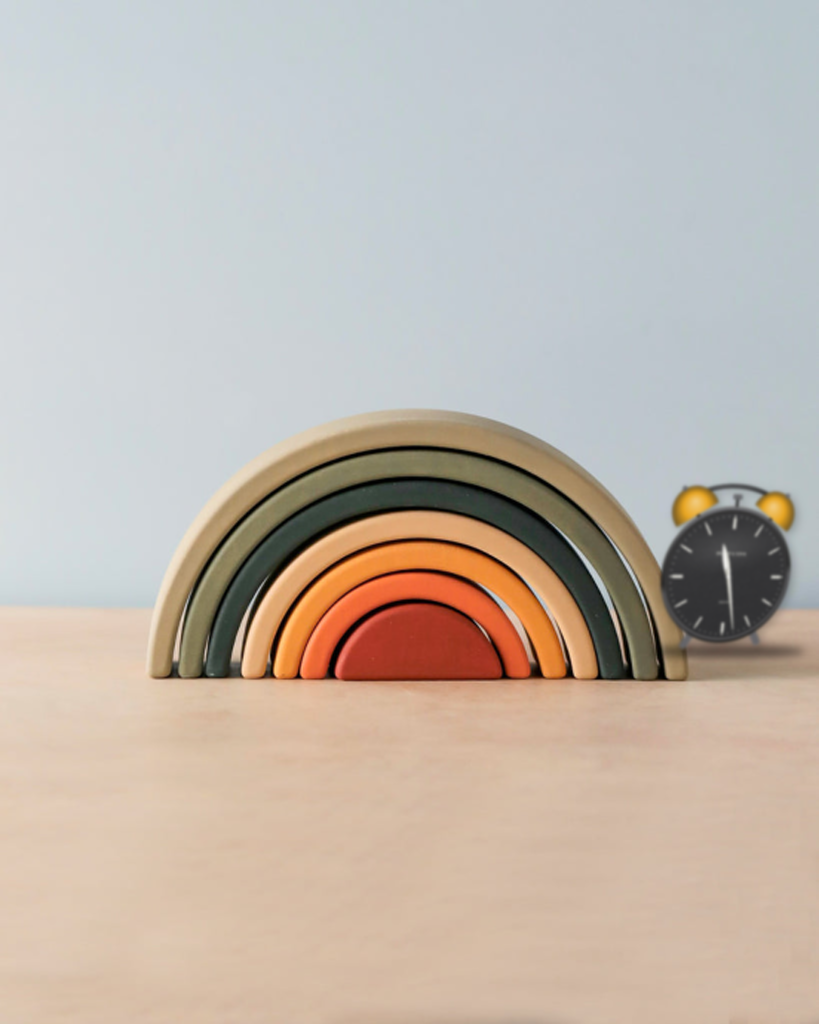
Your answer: 11.28
